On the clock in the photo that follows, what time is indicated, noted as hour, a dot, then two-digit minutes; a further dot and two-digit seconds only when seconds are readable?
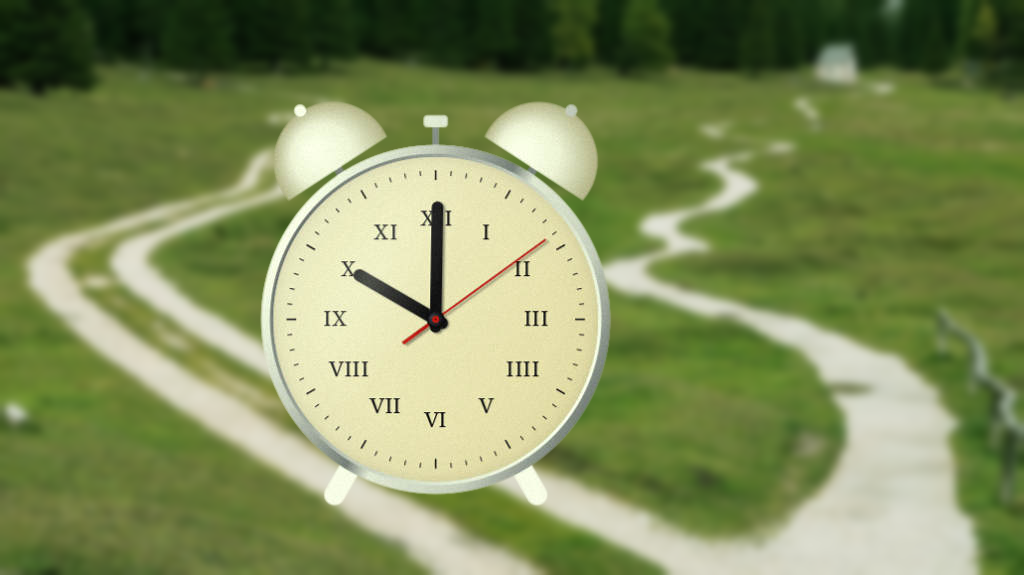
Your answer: 10.00.09
